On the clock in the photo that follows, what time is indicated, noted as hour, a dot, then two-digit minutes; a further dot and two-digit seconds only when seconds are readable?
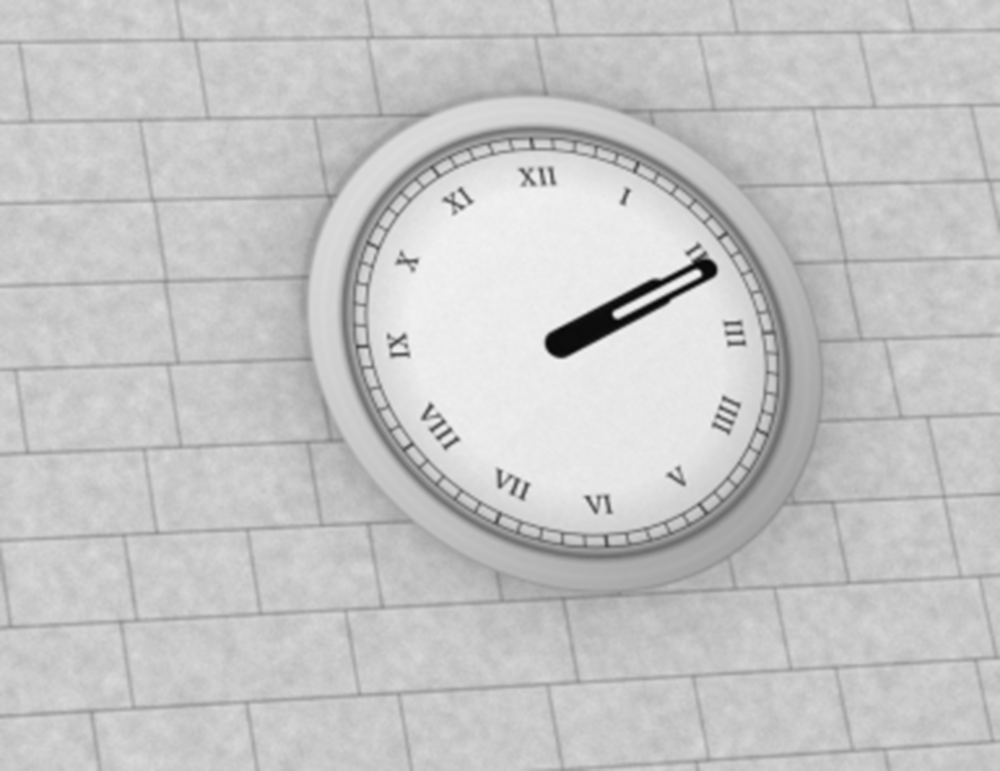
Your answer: 2.11
